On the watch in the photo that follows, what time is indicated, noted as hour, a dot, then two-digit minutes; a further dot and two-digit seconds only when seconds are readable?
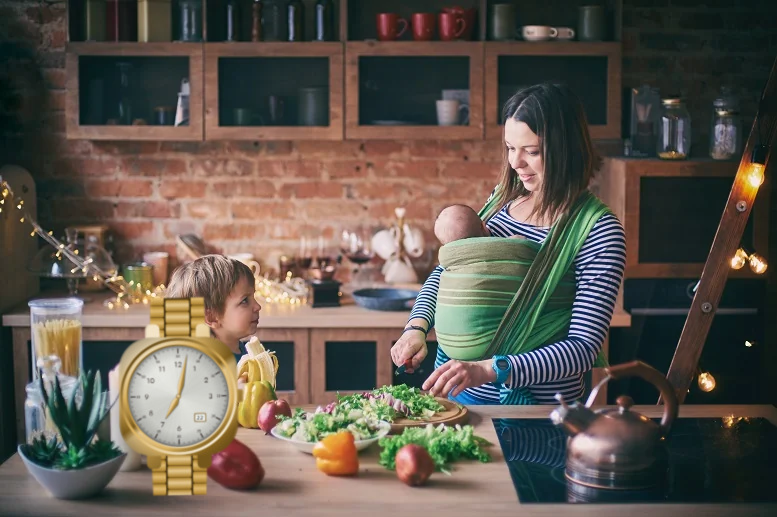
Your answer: 7.02
